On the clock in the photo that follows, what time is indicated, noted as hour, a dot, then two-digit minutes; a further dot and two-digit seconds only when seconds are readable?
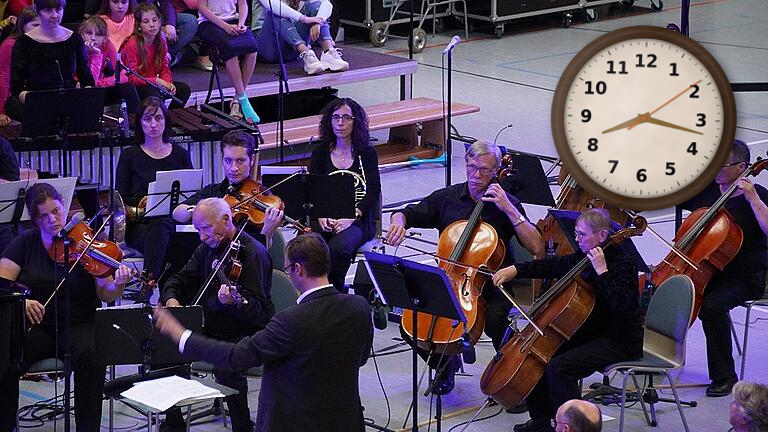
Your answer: 8.17.09
